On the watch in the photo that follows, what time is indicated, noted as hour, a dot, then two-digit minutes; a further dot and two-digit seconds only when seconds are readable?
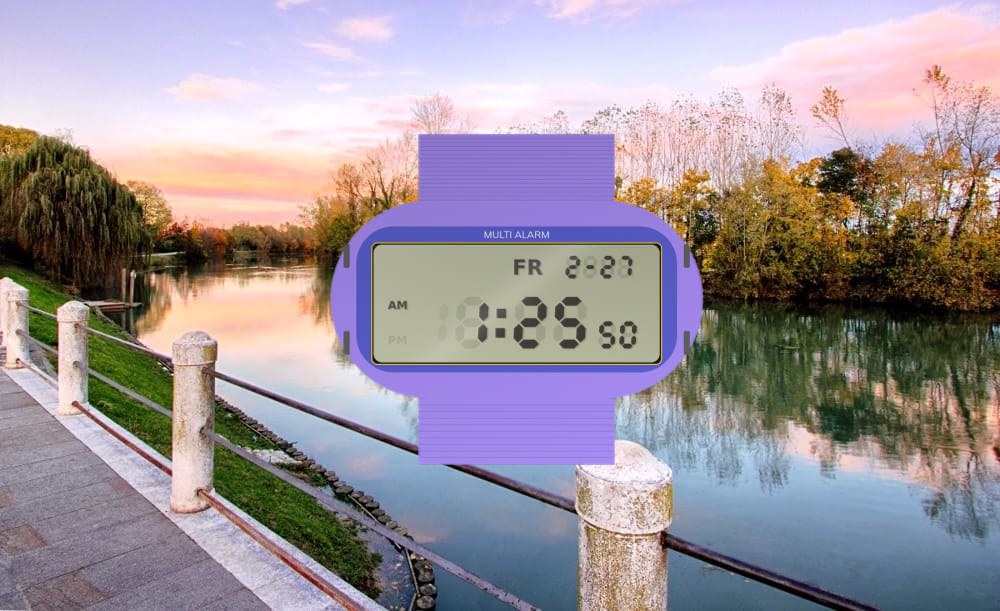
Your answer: 1.25.50
